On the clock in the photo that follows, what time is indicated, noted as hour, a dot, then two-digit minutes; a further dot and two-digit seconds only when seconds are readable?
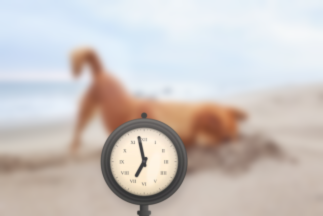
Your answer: 6.58
